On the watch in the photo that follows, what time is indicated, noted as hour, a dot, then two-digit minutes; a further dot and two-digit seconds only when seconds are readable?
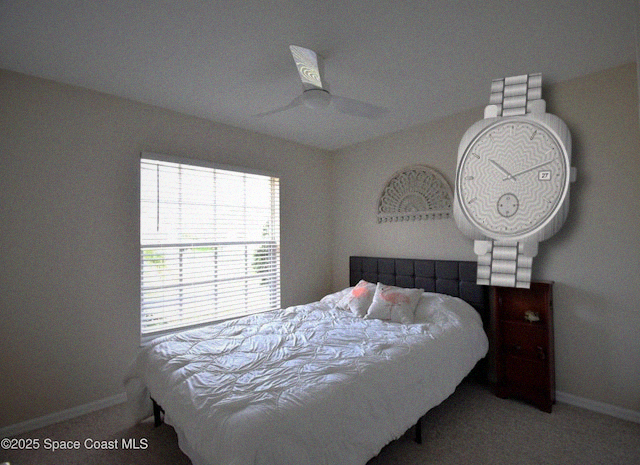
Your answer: 10.12
